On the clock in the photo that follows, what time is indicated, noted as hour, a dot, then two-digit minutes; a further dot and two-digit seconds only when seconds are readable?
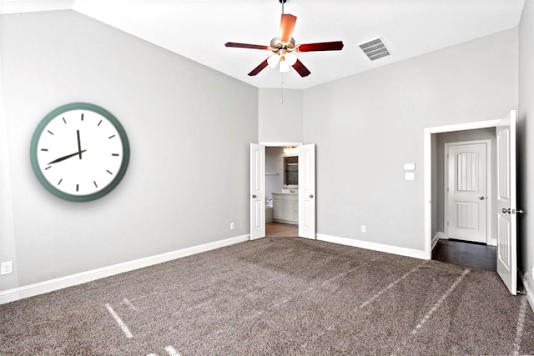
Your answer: 11.41
